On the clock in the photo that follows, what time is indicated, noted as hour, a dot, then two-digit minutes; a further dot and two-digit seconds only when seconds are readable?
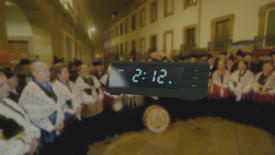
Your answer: 2.12
